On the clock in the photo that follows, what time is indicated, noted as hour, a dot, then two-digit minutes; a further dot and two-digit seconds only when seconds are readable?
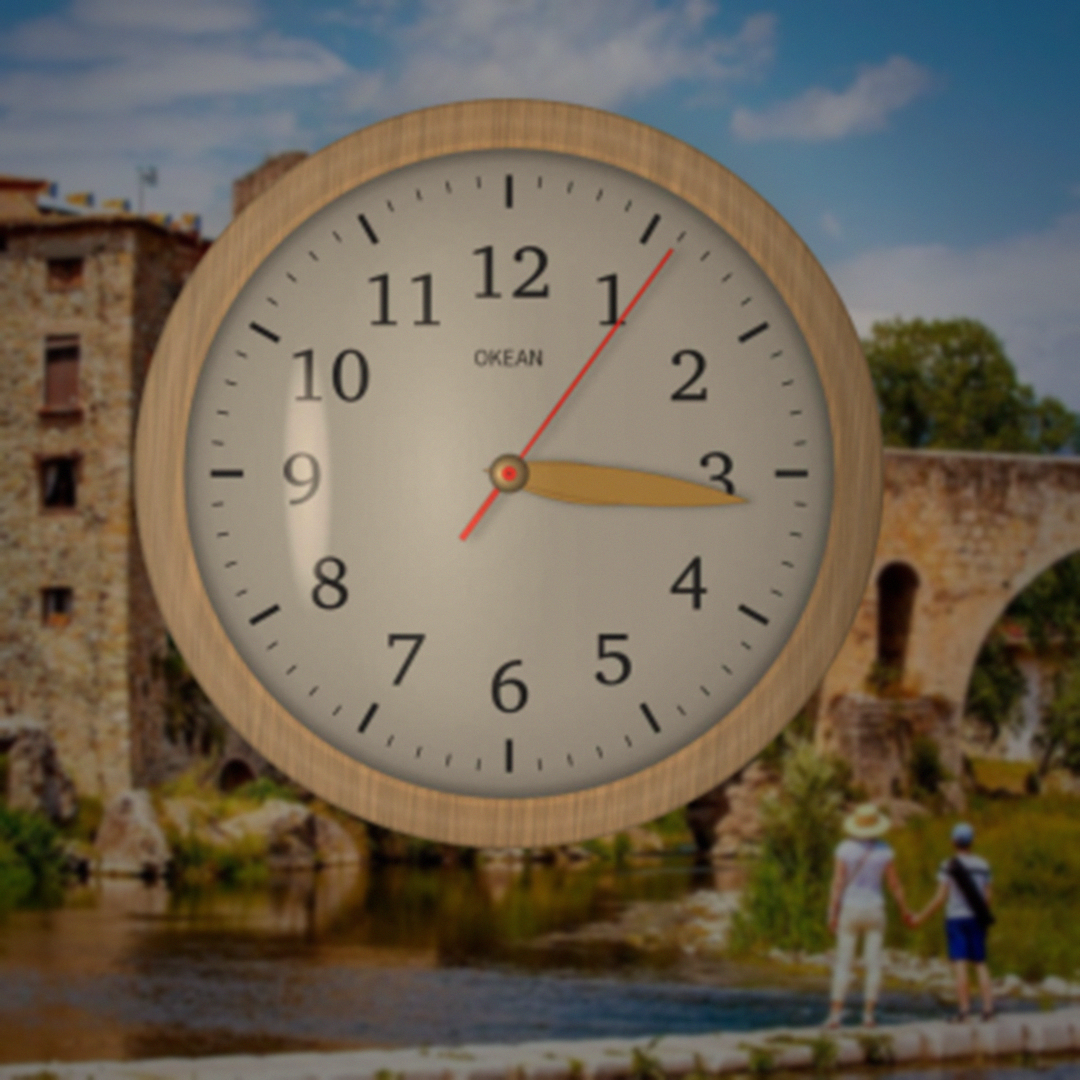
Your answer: 3.16.06
